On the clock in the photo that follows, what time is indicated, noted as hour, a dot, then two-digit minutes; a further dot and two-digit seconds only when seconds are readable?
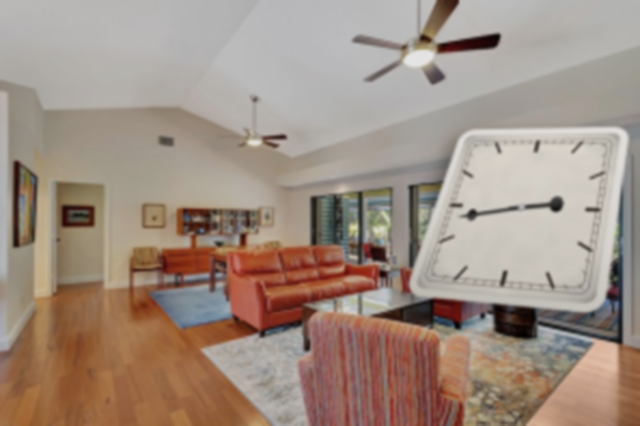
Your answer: 2.43
